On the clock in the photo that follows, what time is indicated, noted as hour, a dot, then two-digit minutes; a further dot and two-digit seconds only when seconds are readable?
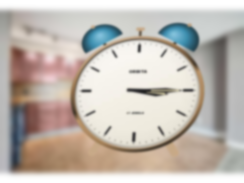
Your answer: 3.15
